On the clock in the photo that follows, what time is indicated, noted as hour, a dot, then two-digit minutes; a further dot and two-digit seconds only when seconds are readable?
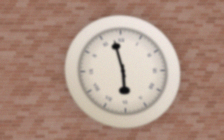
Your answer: 5.58
